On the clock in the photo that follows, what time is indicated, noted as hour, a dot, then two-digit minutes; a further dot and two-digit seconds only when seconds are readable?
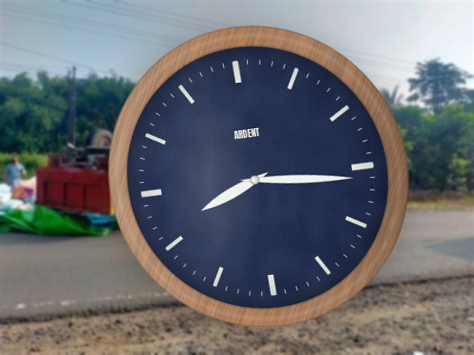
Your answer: 8.16
